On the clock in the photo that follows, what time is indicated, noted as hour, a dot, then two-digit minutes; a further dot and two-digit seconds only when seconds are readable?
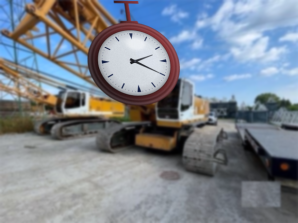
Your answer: 2.20
